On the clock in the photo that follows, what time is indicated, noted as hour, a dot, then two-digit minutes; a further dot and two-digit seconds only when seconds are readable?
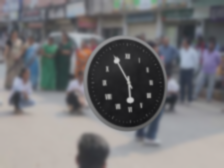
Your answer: 5.55
